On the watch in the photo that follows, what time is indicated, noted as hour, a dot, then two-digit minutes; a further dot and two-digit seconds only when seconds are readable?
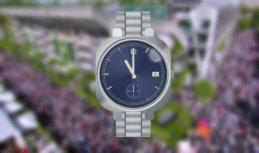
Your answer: 11.00
